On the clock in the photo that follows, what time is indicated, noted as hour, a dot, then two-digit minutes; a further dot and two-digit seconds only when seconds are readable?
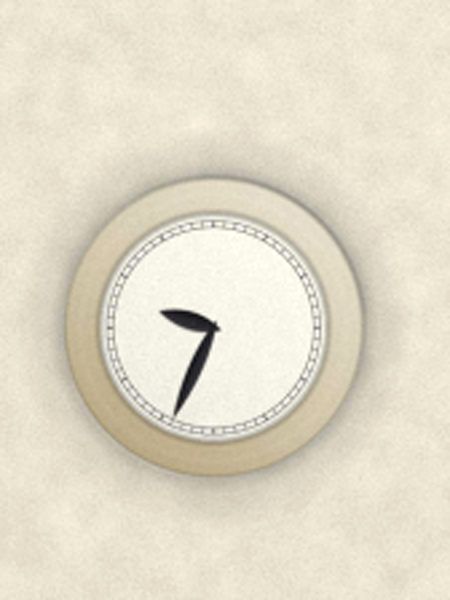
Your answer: 9.34
